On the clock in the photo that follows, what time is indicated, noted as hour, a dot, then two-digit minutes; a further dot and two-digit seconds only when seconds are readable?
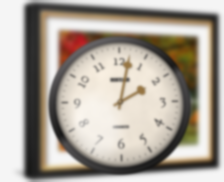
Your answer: 2.02
